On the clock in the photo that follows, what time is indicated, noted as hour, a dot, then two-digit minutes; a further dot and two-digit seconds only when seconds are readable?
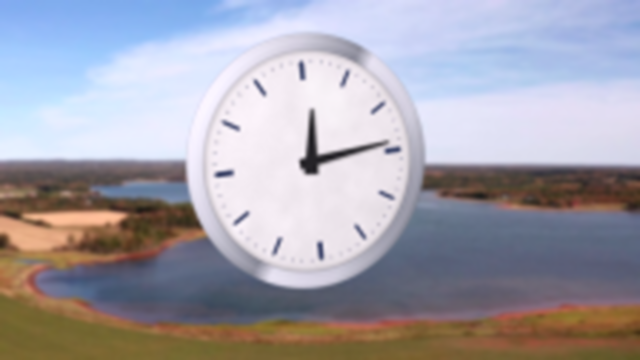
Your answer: 12.14
